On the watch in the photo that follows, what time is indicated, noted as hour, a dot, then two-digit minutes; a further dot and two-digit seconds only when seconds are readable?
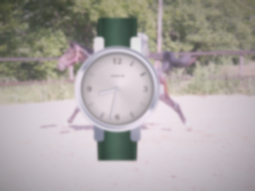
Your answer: 8.32
